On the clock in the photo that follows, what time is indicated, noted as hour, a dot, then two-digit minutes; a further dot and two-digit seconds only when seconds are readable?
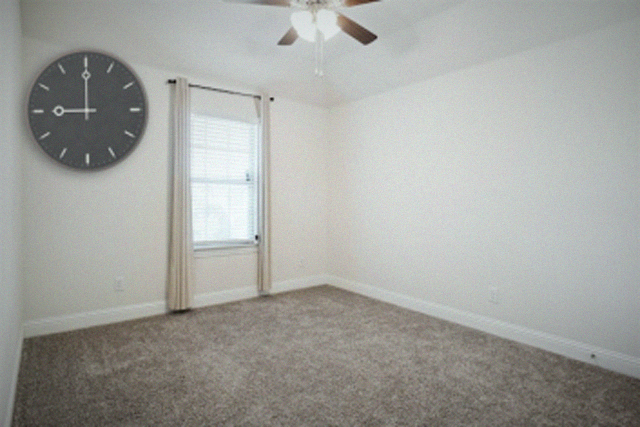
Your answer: 9.00
